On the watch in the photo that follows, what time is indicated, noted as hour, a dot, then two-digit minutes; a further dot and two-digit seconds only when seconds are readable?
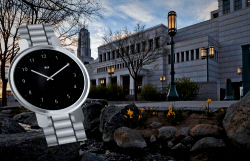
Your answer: 10.10
